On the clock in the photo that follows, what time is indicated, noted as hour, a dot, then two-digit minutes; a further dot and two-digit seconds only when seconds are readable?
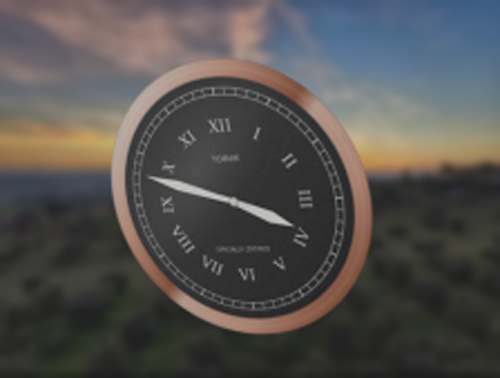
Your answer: 3.48
